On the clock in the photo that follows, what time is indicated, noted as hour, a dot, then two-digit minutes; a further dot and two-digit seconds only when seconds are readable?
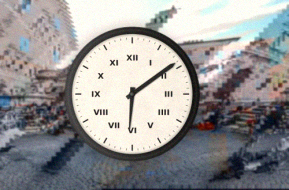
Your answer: 6.09
